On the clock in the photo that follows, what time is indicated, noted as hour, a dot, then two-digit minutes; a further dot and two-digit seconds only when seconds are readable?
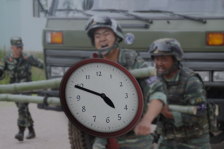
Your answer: 4.49
